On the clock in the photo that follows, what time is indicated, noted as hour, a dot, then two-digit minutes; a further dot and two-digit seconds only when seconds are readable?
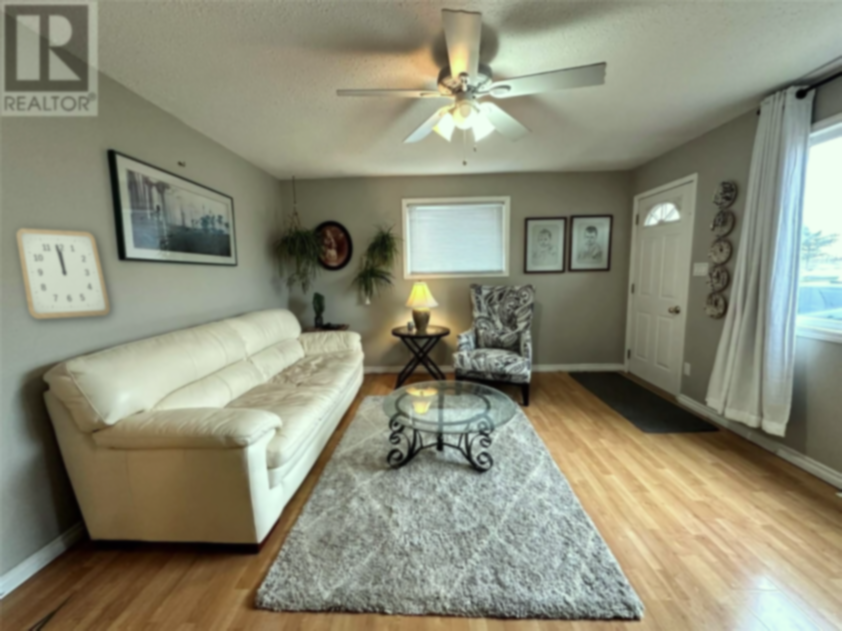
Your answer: 11.59
